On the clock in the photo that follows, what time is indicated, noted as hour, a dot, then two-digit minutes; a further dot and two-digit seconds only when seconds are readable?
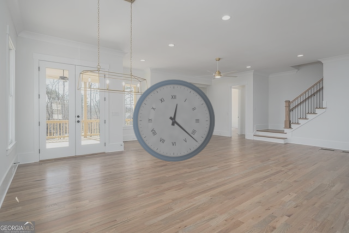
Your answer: 12.22
